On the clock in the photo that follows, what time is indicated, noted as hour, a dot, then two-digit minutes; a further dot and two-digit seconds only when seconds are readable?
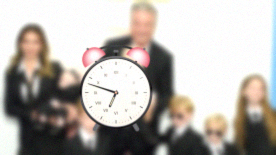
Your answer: 6.48
